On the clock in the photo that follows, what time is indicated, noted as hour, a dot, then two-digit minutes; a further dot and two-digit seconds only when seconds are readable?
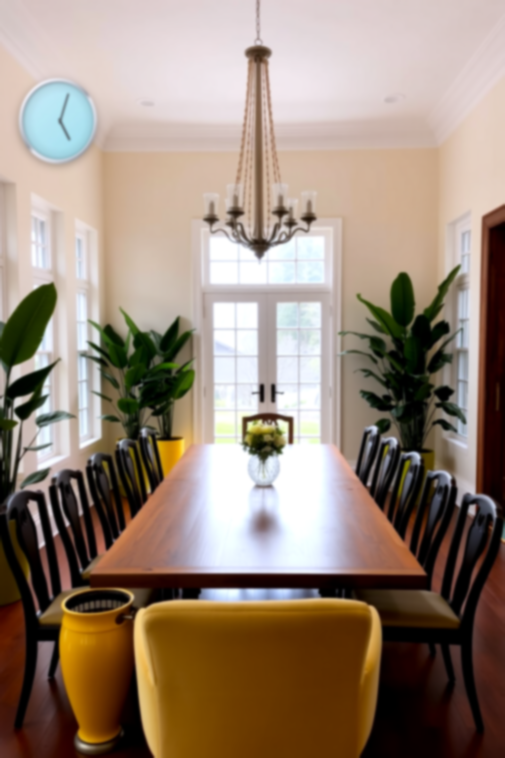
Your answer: 5.03
